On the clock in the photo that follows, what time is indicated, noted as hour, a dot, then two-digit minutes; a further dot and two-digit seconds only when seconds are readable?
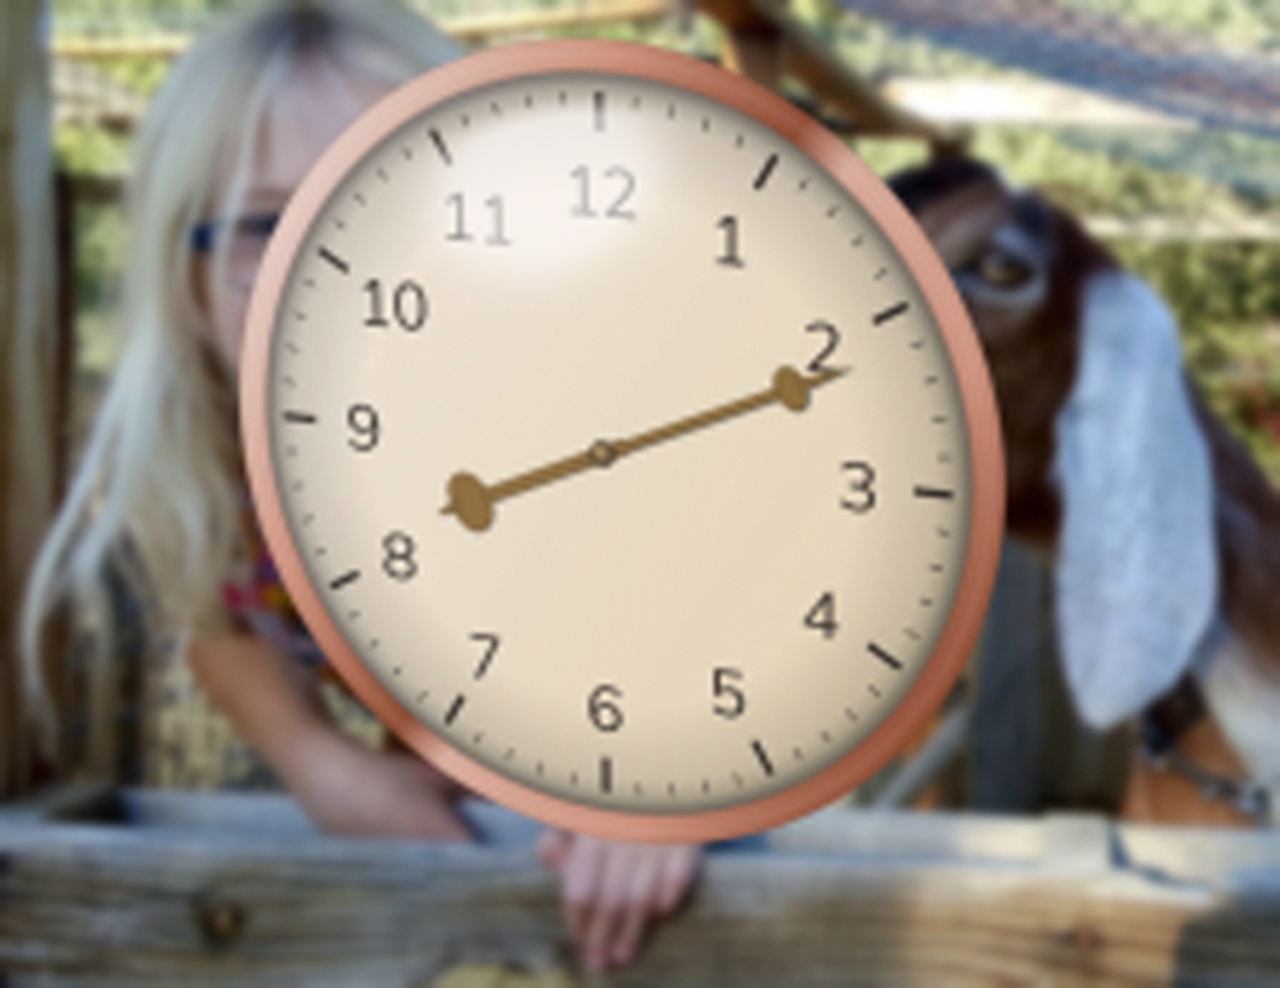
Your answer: 8.11
